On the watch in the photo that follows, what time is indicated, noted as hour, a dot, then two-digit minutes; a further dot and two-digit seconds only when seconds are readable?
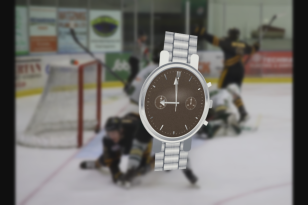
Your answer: 8.59
